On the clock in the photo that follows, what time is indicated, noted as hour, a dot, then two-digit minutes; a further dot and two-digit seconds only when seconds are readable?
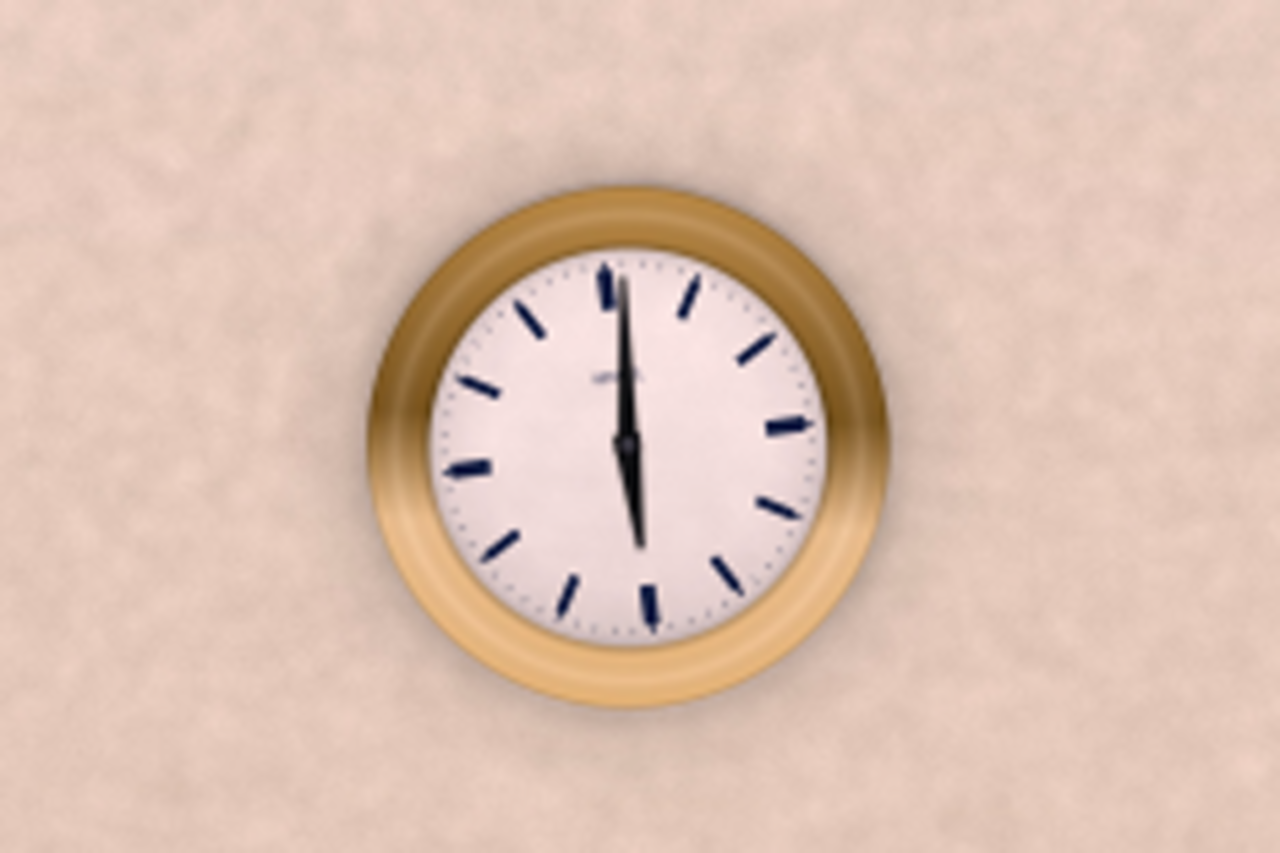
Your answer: 6.01
